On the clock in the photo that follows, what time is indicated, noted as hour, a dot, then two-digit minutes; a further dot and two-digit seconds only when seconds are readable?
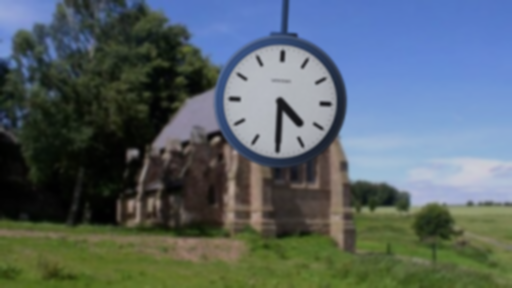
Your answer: 4.30
